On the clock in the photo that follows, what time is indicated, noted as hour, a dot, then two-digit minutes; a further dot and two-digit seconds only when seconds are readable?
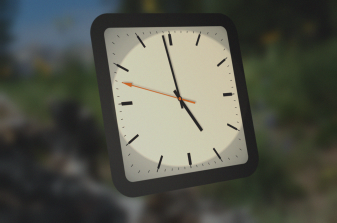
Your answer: 4.58.48
